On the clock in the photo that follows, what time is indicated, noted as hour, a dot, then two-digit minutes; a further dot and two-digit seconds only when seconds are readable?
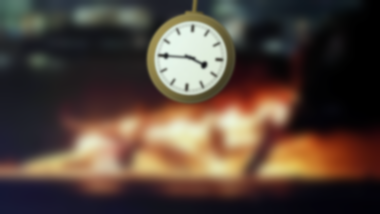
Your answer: 3.45
